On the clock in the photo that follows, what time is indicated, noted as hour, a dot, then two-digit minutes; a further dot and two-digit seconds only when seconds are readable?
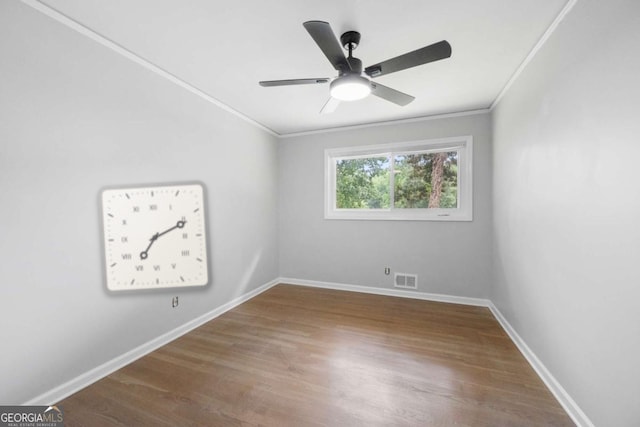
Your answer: 7.11
